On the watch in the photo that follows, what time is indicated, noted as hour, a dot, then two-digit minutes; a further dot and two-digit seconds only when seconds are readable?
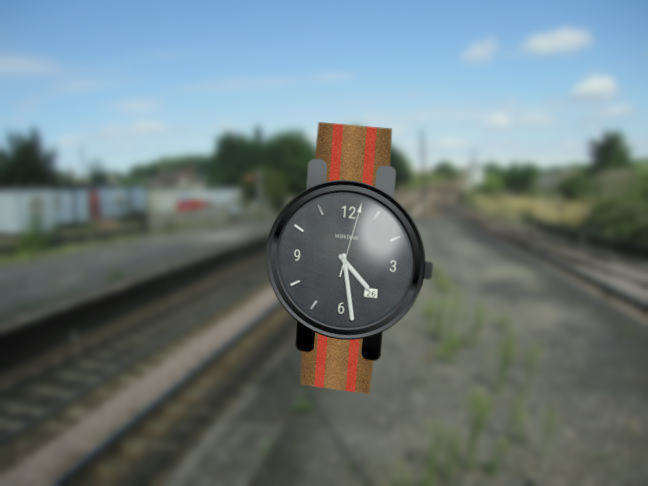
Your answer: 4.28.02
